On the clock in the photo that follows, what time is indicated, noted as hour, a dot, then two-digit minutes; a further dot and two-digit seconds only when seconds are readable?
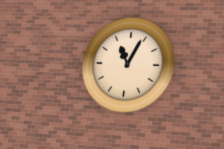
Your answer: 11.04
